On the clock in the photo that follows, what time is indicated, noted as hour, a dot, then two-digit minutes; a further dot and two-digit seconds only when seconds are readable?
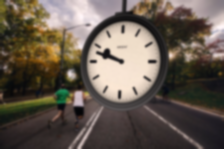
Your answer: 9.48
